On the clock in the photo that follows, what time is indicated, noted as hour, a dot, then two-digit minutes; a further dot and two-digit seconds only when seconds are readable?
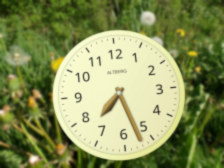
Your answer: 7.27
